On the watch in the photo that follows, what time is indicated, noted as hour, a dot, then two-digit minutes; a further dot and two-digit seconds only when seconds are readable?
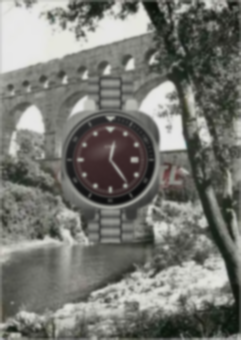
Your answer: 12.24
